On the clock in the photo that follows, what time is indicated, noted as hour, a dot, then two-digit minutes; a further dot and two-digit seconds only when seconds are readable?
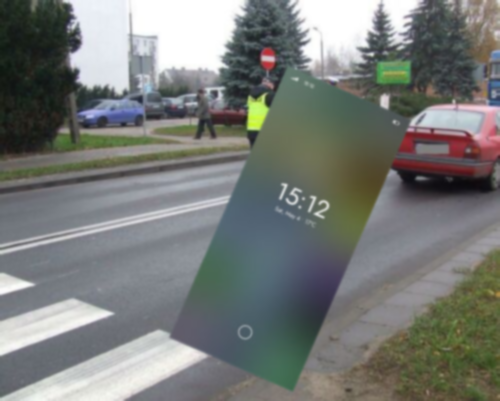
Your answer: 15.12
